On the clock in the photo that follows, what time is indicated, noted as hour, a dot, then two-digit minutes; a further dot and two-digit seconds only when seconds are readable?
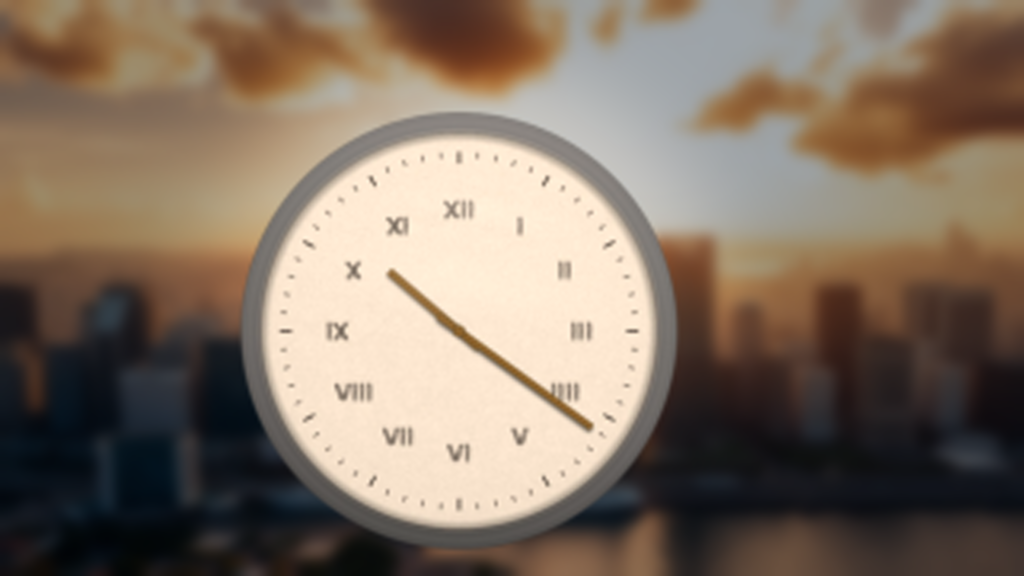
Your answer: 10.21
